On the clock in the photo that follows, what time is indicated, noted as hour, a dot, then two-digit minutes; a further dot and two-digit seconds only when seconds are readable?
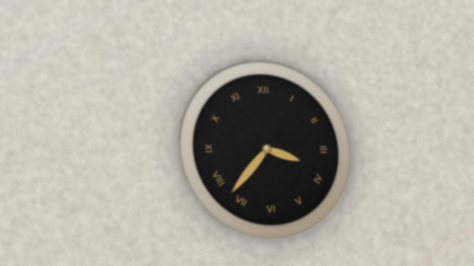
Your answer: 3.37
